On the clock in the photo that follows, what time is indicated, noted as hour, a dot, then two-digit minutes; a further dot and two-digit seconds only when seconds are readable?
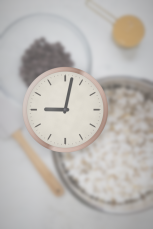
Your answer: 9.02
